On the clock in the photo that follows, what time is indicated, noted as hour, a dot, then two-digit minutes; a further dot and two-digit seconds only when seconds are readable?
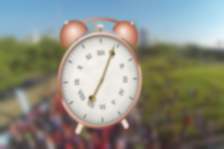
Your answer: 7.04
